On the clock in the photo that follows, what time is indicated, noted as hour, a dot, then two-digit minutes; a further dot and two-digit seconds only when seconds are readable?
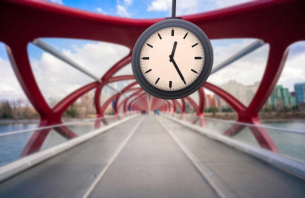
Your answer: 12.25
